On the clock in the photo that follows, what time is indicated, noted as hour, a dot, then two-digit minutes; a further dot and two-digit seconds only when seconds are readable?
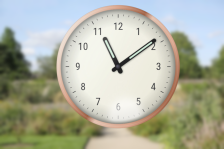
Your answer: 11.09
